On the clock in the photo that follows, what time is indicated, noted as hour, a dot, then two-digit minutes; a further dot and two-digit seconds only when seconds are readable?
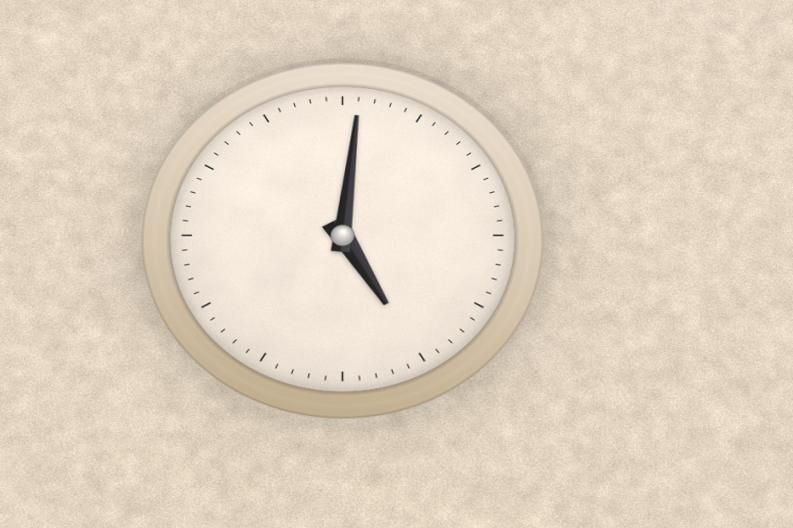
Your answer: 5.01
